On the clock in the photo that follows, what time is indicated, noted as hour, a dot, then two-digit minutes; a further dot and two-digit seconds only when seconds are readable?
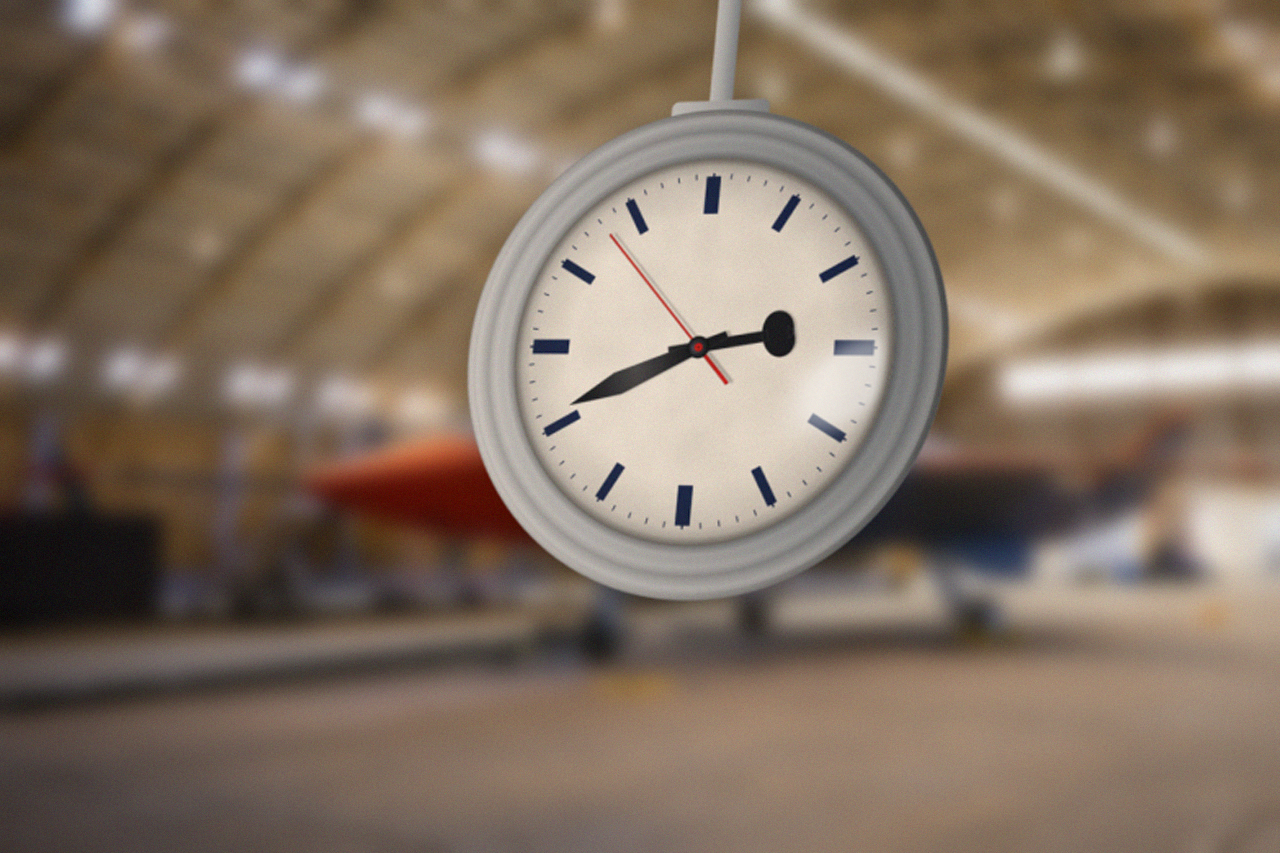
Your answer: 2.40.53
